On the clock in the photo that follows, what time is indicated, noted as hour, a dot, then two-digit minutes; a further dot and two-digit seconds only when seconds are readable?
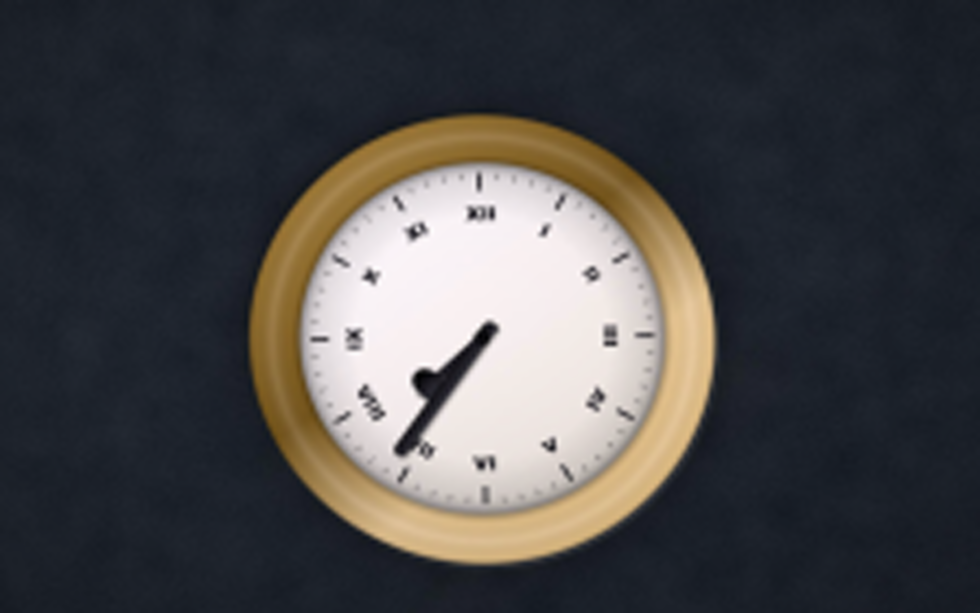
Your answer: 7.36
